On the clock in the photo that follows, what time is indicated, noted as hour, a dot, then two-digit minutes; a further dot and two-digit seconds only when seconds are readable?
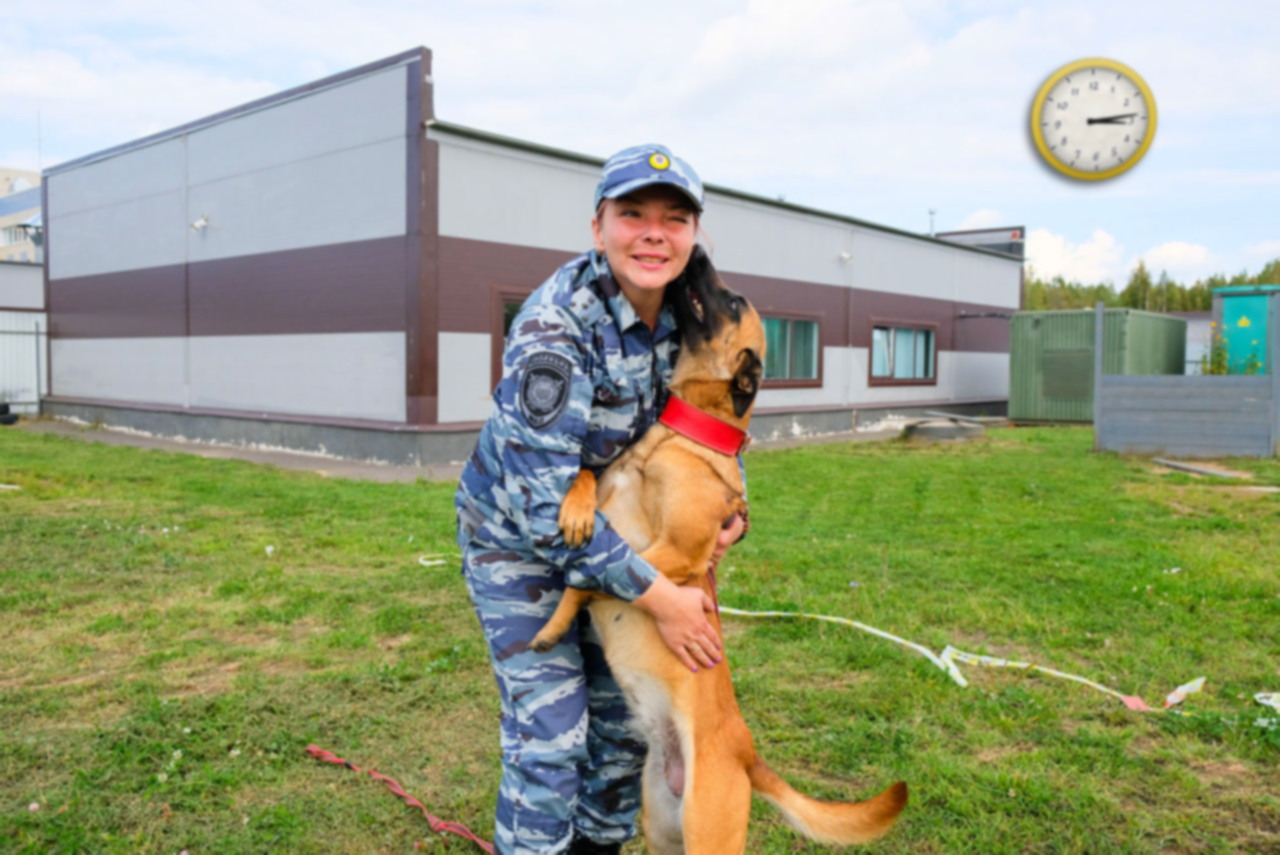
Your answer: 3.14
